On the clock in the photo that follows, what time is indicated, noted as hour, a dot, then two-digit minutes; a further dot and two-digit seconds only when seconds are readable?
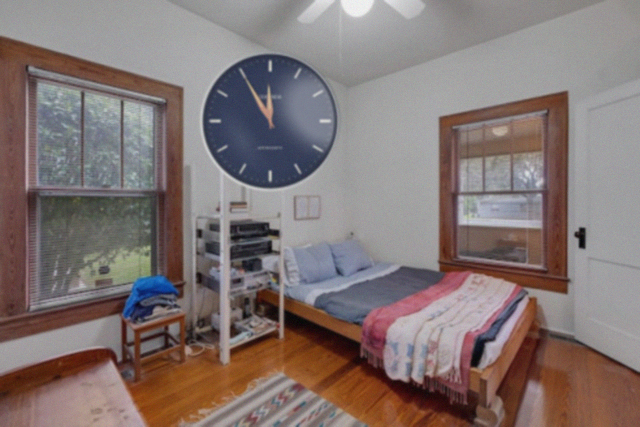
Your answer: 11.55
